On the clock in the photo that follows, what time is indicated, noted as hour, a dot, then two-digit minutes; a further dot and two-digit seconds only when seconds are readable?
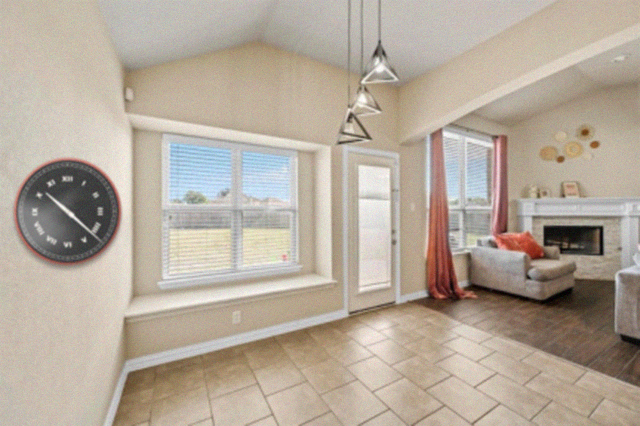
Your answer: 10.22
